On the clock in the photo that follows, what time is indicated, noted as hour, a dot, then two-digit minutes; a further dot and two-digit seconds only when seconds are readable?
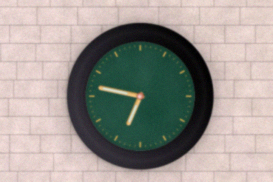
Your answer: 6.47
